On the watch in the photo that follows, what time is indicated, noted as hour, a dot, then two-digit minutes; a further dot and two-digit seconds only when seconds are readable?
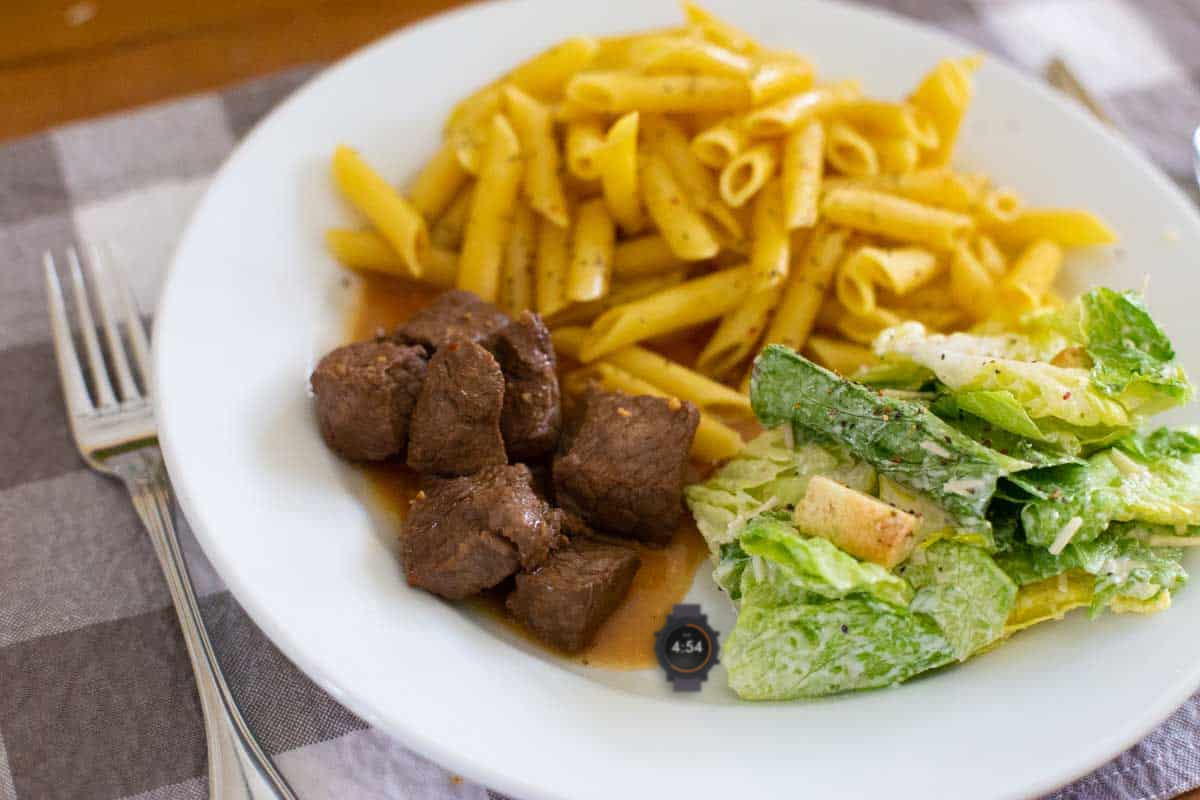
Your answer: 4.54
